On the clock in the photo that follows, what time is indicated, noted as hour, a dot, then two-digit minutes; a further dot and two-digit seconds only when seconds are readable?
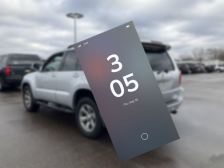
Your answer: 3.05
